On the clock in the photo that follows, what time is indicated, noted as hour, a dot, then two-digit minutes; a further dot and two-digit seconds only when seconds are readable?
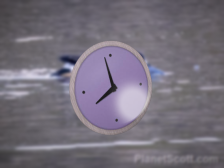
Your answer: 7.58
